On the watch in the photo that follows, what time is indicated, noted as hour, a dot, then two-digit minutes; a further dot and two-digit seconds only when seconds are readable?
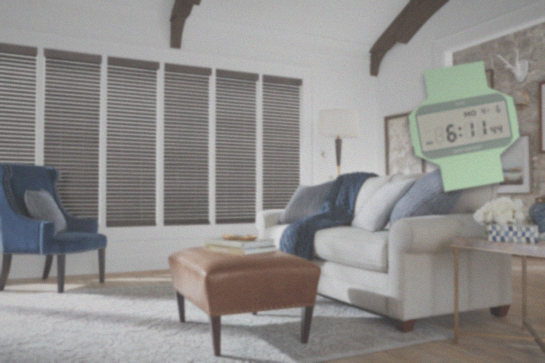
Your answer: 6.11
